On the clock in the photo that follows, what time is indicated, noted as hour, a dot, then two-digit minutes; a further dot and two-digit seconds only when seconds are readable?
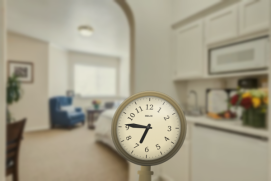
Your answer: 6.46
